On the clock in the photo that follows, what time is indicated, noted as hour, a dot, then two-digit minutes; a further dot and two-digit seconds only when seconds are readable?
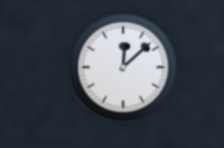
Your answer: 12.08
